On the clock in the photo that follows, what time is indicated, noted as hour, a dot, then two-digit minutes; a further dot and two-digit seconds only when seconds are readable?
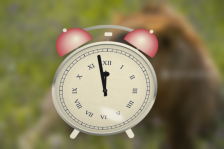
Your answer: 11.58
